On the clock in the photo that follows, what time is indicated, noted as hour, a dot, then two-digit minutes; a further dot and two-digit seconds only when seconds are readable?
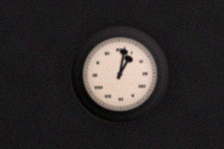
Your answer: 1.02
